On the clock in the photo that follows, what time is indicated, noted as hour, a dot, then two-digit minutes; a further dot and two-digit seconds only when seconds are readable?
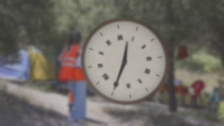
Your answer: 12.35
